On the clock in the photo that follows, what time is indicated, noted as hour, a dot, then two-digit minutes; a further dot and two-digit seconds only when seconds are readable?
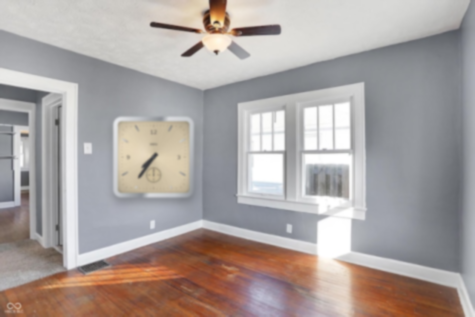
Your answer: 7.36
